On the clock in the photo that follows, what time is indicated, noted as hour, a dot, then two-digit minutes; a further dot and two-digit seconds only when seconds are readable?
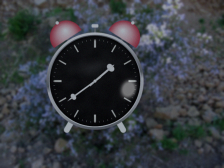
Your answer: 1.39
